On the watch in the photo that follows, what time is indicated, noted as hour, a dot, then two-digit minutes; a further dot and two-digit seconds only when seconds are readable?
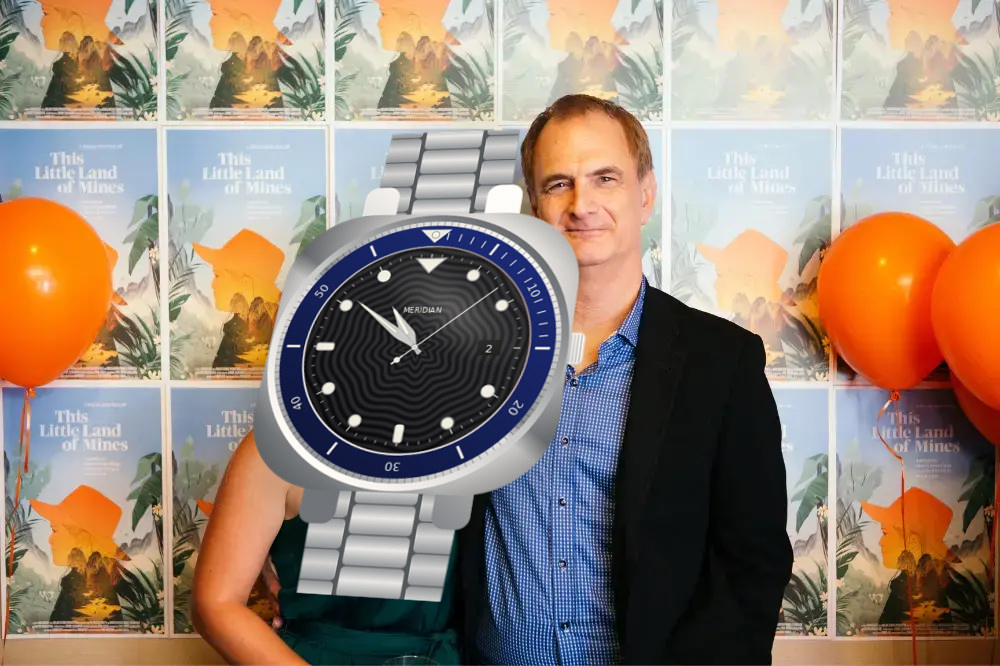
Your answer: 10.51.08
